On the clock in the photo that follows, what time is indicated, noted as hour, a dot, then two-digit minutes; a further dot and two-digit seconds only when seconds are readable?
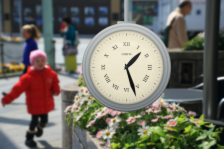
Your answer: 1.27
